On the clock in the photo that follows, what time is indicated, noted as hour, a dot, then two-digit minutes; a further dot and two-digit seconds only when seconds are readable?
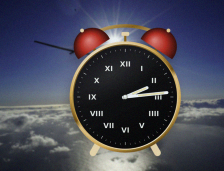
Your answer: 2.14
